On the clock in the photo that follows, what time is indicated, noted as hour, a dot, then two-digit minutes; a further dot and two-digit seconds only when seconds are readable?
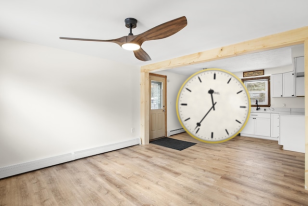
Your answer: 11.36
